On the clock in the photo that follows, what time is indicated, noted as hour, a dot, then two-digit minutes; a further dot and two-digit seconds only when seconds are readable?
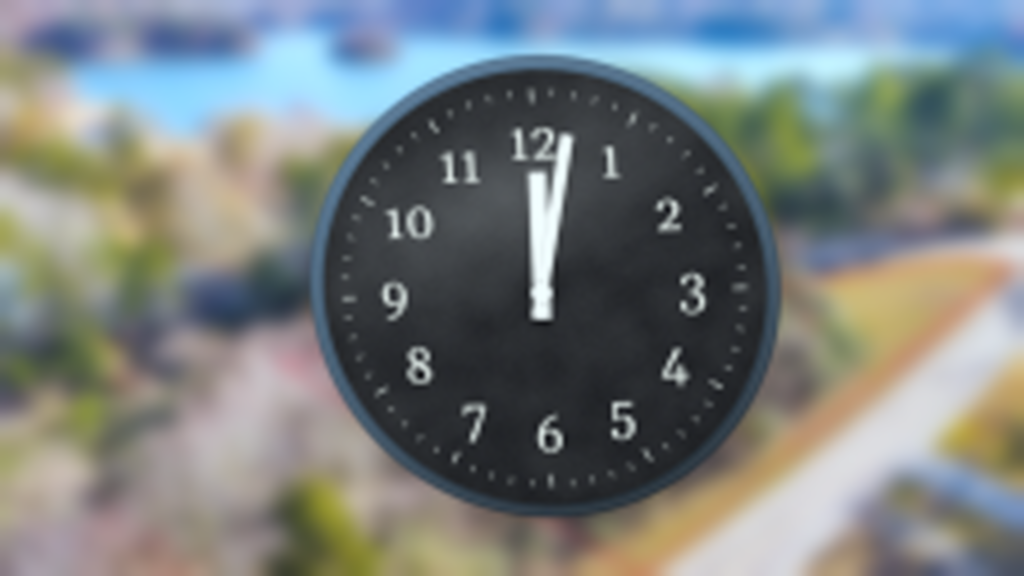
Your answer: 12.02
